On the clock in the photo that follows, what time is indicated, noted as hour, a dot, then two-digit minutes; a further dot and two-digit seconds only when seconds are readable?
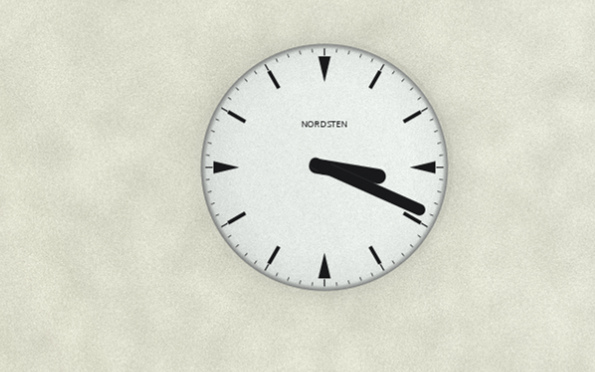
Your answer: 3.19
